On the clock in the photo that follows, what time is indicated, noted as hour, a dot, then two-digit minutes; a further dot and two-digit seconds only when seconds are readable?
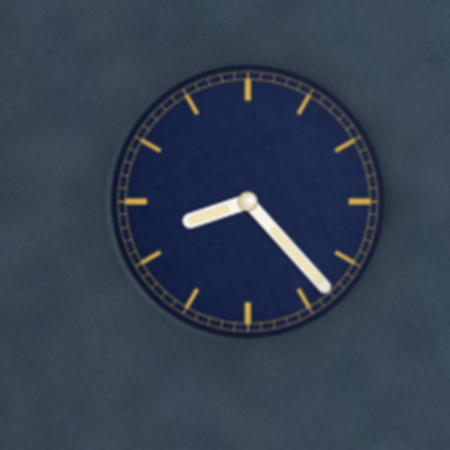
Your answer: 8.23
